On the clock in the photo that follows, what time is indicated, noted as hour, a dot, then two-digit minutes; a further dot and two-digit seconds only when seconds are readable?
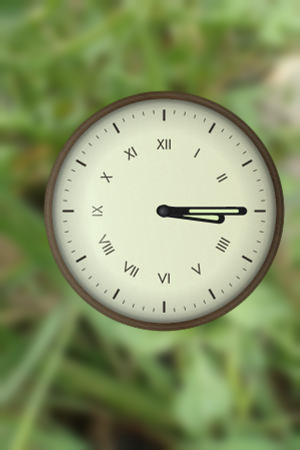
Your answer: 3.15
